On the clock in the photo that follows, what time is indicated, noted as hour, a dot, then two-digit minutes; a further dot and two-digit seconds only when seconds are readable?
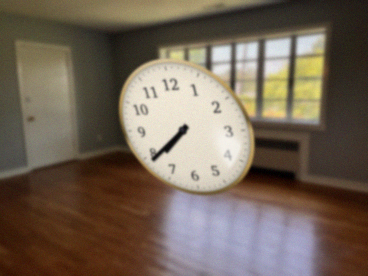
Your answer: 7.39
